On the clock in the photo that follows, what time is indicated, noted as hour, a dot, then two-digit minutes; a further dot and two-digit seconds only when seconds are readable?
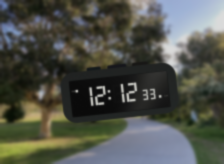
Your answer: 12.12.33
